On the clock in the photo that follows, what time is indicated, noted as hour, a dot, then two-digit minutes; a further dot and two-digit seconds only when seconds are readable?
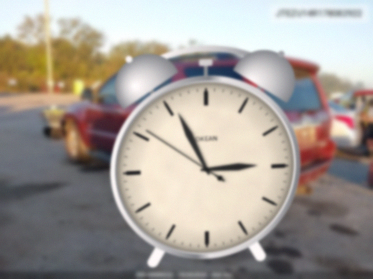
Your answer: 2.55.51
